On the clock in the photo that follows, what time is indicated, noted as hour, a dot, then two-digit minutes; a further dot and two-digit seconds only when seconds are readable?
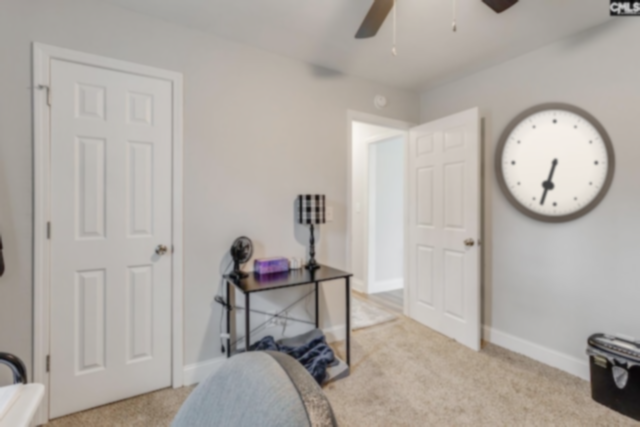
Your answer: 6.33
